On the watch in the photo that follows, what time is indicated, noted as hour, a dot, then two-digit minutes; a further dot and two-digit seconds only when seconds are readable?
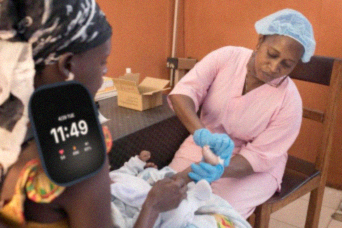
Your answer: 11.49
